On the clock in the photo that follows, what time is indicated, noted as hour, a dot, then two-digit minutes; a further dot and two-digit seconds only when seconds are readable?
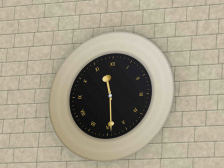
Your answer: 11.29
